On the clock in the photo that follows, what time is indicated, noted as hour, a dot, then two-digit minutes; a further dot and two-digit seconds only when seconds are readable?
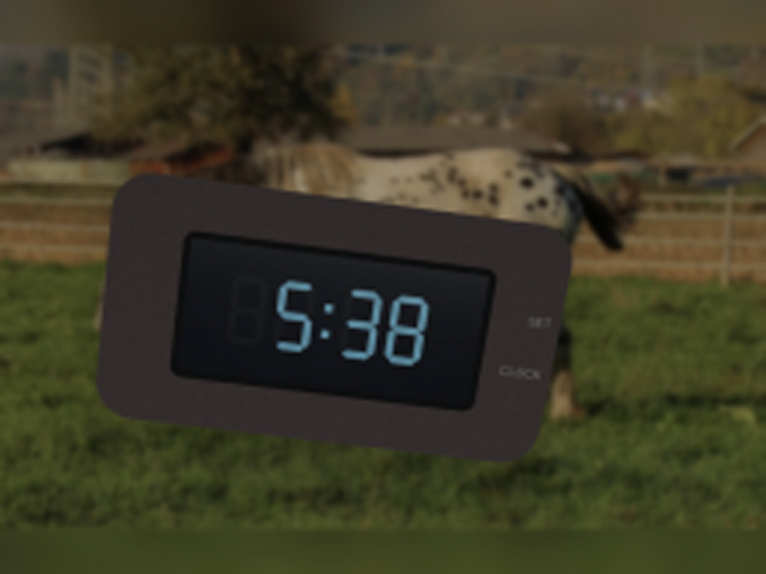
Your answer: 5.38
